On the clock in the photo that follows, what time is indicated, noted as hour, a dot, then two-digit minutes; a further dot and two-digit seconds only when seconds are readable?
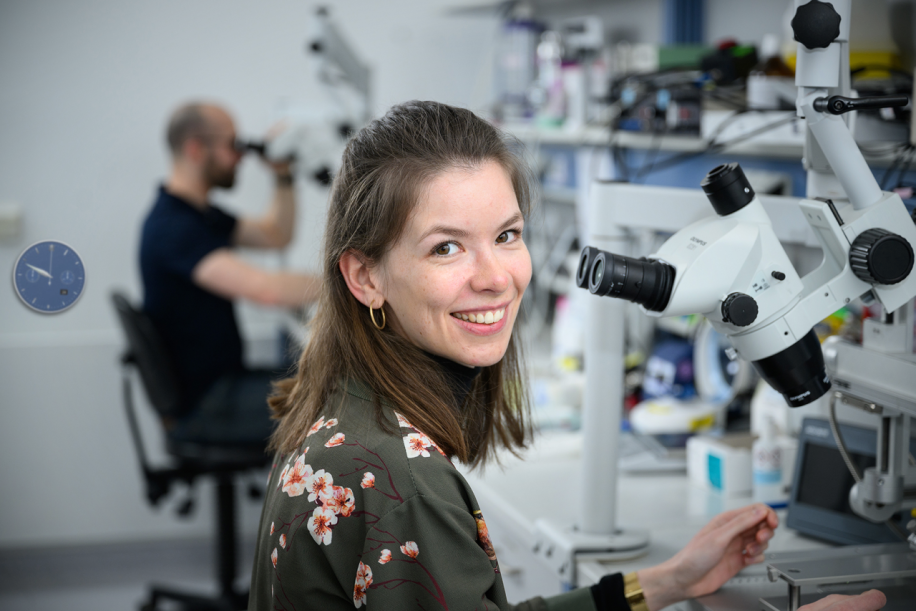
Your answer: 9.49
